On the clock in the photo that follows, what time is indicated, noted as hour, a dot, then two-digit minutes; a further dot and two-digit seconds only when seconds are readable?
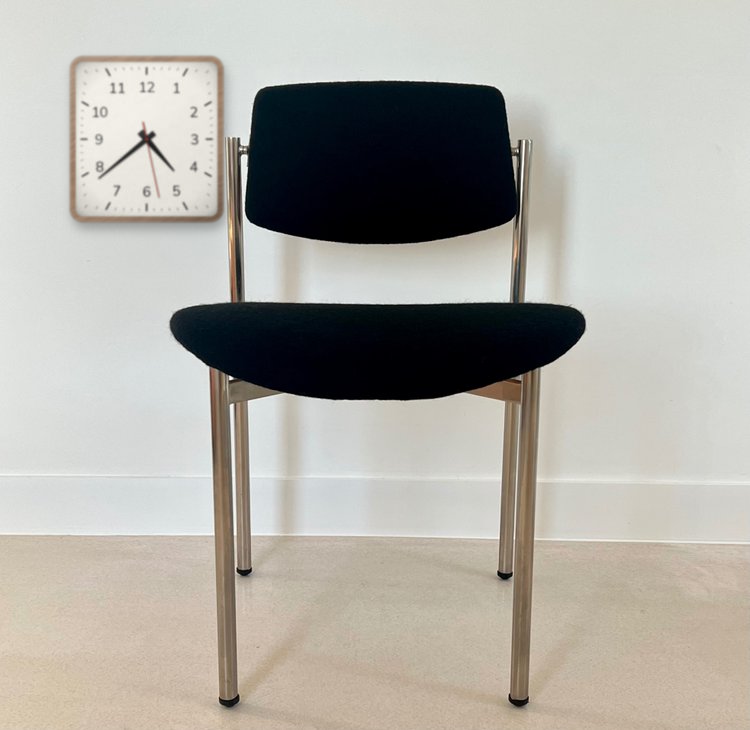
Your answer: 4.38.28
